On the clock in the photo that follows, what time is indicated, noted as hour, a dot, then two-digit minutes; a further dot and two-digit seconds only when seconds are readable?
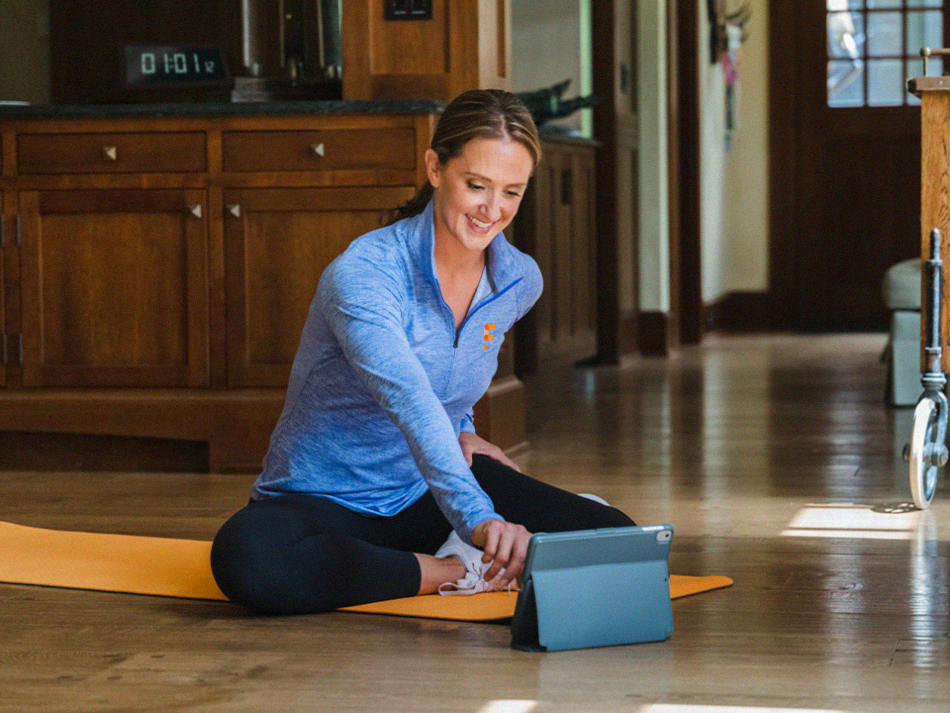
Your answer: 1.01
